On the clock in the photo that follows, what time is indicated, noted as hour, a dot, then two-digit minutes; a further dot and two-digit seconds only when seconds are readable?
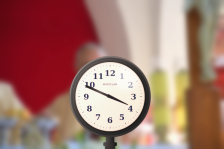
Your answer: 3.49
